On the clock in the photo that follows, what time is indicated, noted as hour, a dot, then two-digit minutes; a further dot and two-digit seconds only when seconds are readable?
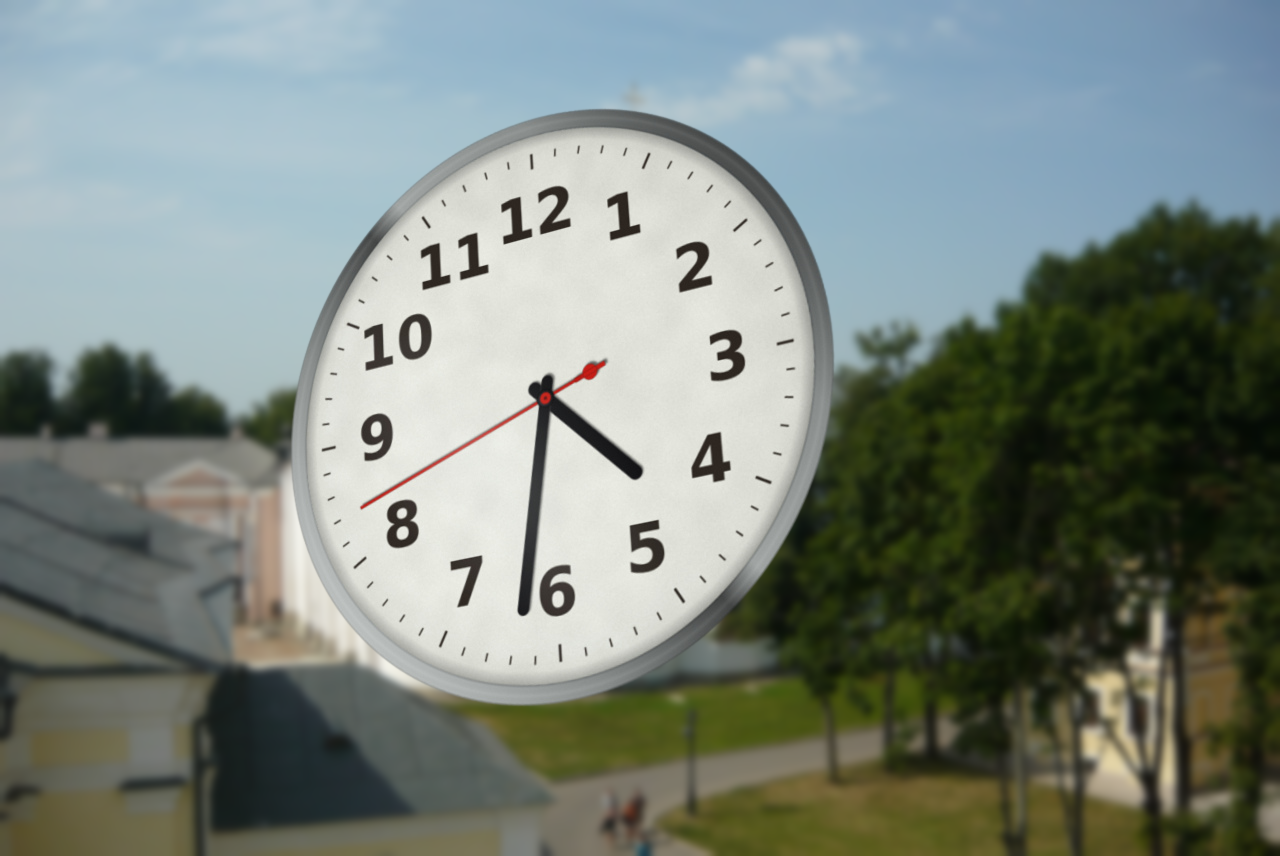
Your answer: 4.31.42
